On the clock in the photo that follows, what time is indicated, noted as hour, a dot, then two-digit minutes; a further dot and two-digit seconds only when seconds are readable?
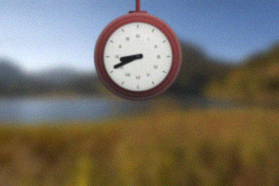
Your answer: 8.41
